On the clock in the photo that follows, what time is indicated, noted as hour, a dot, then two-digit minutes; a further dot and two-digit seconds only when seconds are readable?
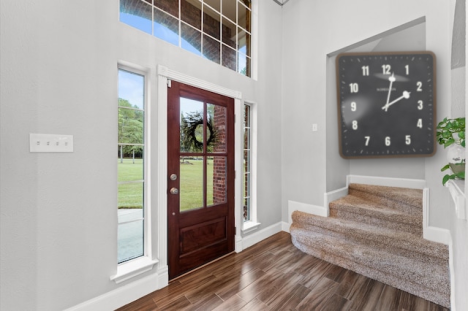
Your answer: 2.02
